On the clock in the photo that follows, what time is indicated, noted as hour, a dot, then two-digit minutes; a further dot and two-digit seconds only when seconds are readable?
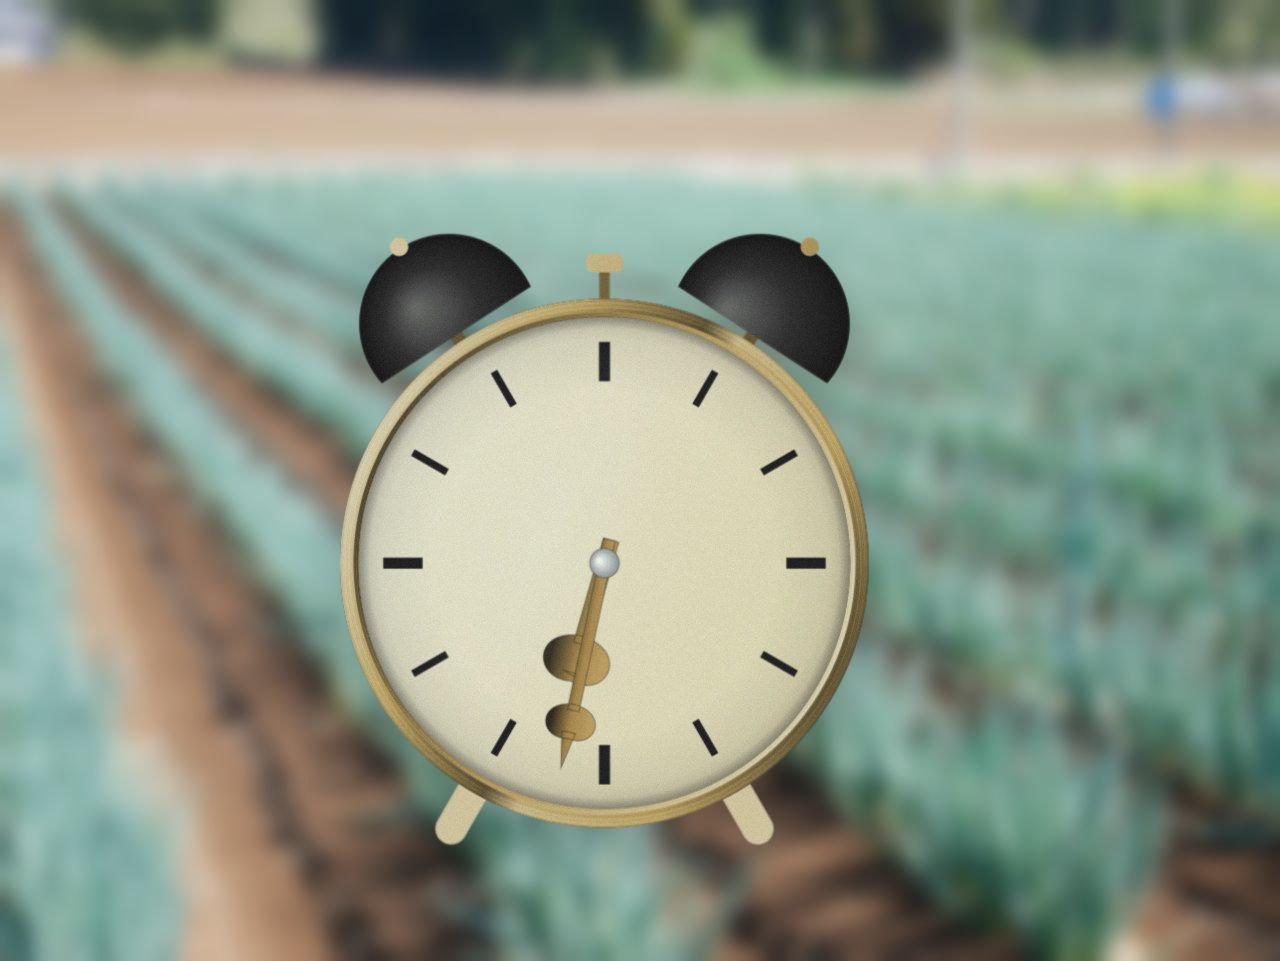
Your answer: 6.32
